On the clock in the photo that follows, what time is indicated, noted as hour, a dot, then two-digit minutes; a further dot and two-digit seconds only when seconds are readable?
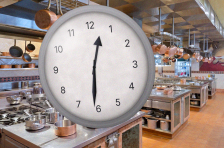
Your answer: 12.31
